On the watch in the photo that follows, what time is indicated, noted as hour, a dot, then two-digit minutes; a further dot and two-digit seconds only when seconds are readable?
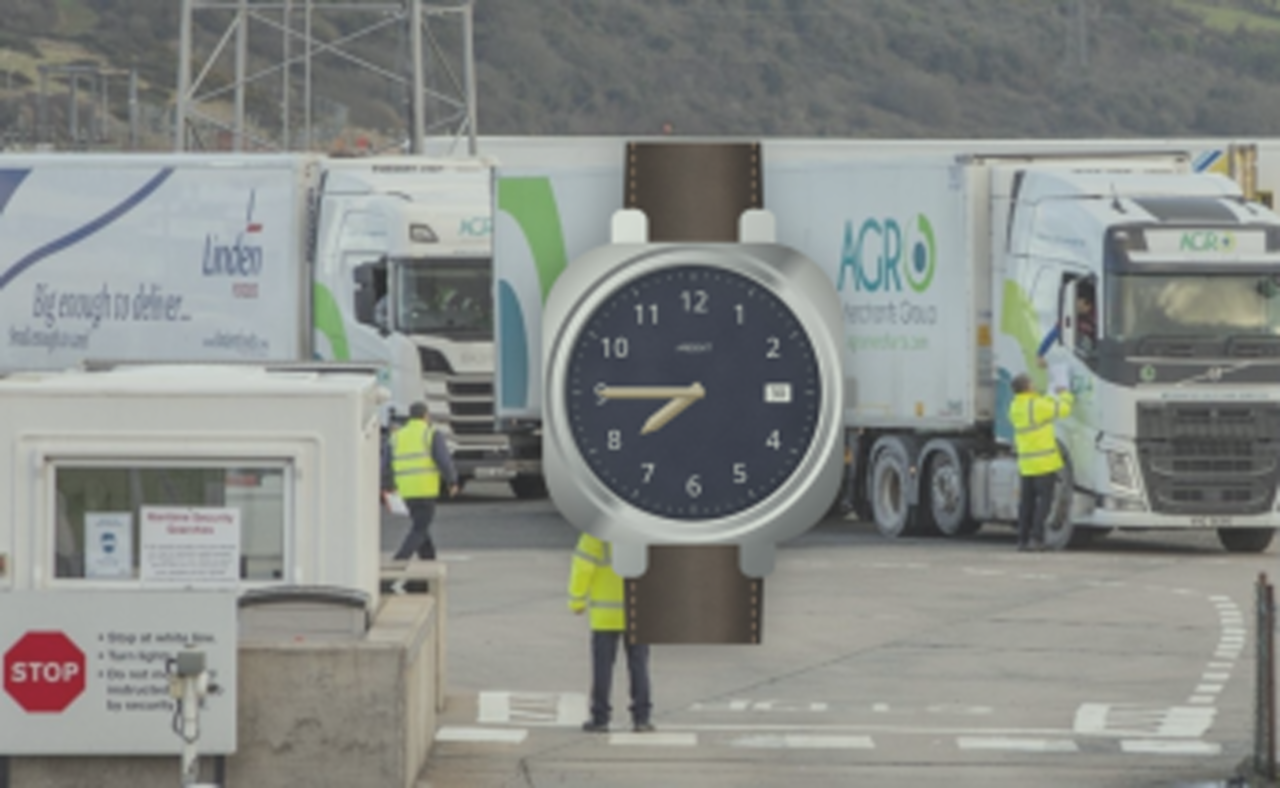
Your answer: 7.45
